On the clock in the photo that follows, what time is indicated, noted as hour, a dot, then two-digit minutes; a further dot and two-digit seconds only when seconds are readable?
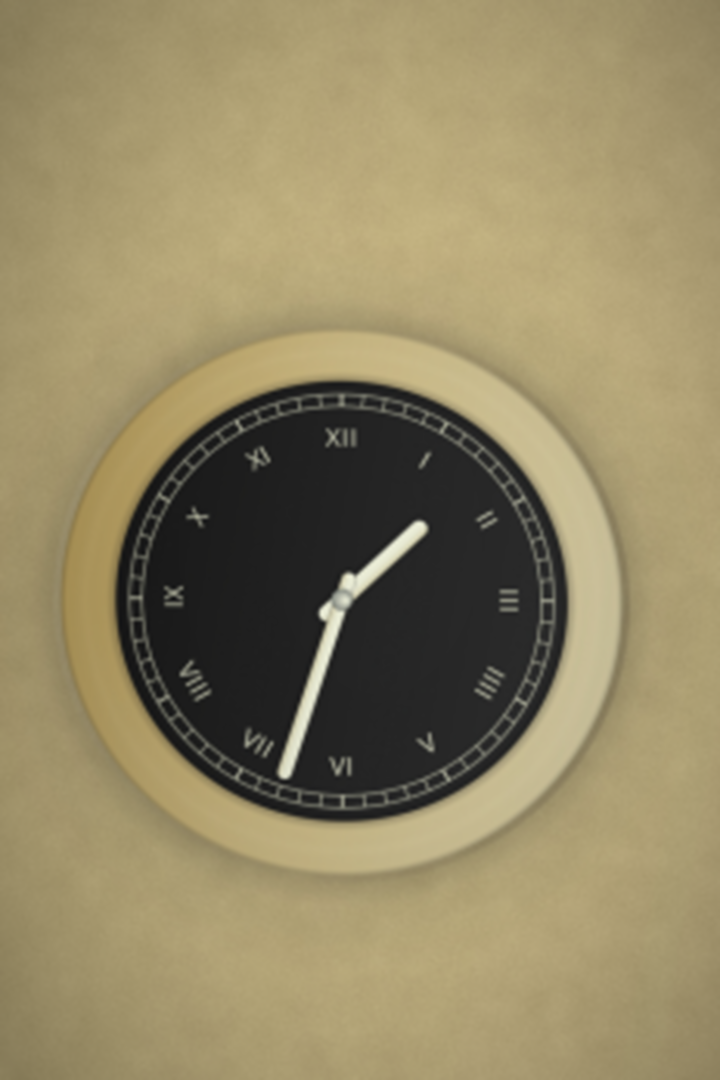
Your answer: 1.33
